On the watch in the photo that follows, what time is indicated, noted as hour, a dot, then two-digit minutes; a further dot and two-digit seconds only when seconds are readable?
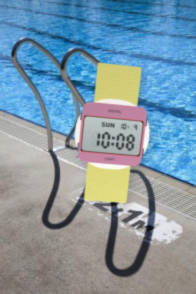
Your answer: 10.08
